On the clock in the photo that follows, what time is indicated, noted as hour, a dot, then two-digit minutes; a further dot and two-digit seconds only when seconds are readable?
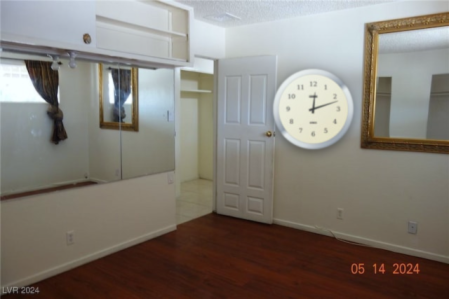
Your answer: 12.12
